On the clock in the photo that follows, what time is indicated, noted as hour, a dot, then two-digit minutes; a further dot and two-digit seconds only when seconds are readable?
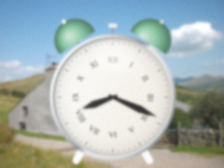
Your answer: 8.19
